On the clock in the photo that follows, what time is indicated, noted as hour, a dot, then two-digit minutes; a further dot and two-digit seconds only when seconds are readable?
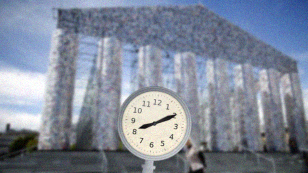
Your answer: 8.10
